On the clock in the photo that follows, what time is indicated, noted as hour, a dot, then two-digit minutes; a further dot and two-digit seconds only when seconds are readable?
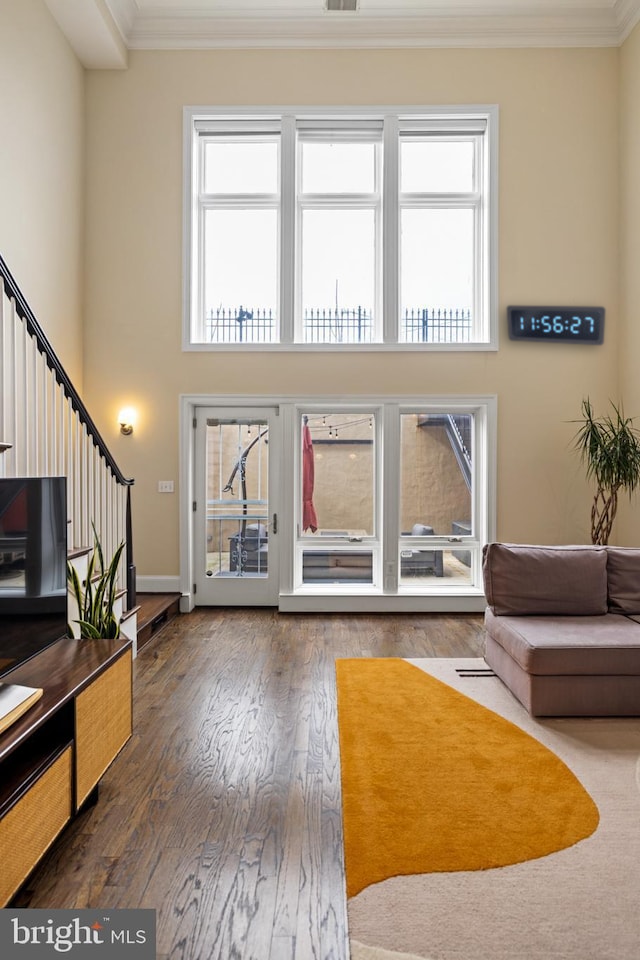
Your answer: 11.56.27
